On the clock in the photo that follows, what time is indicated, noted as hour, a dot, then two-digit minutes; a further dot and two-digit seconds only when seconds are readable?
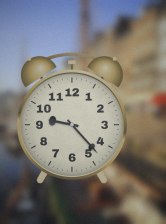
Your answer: 9.23
